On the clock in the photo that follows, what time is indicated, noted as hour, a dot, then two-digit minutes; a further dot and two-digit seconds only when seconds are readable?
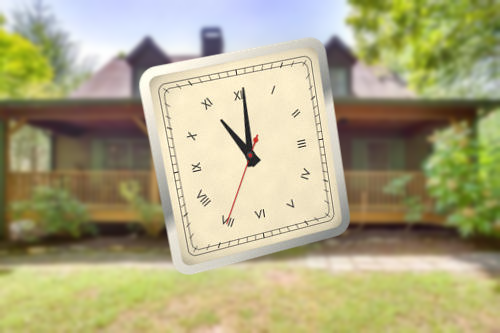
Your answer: 11.00.35
